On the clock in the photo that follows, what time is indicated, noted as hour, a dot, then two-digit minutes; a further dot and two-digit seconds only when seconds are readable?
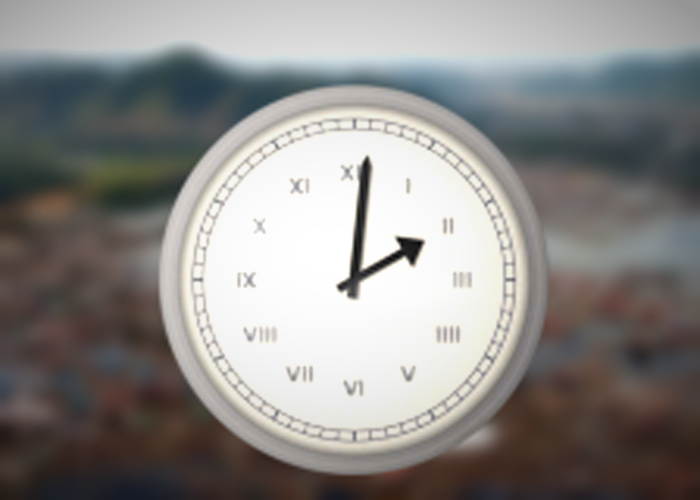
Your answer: 2.01
